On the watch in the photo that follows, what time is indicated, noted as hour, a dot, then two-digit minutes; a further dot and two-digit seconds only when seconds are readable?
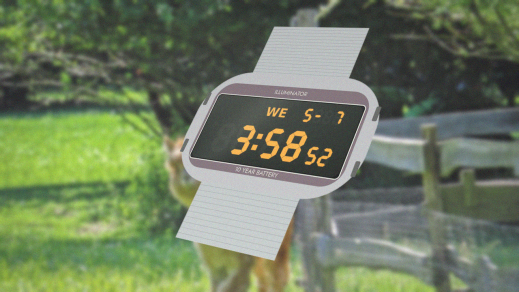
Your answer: 3.58.52
